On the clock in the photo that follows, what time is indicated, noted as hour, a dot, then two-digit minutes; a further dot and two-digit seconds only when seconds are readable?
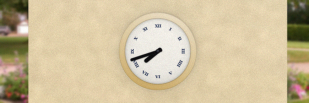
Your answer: 7.42
